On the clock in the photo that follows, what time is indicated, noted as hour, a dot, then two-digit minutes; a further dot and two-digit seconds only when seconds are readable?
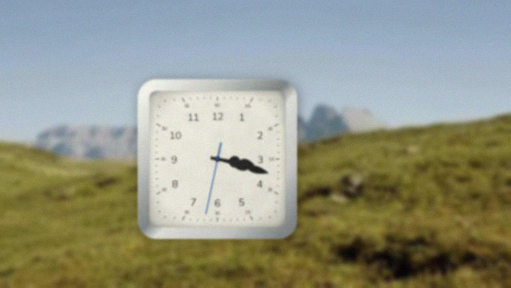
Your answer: 3.17.32
